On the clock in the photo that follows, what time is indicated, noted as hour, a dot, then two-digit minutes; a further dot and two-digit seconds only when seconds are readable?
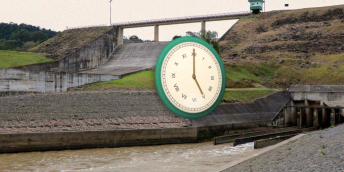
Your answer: 5.00
